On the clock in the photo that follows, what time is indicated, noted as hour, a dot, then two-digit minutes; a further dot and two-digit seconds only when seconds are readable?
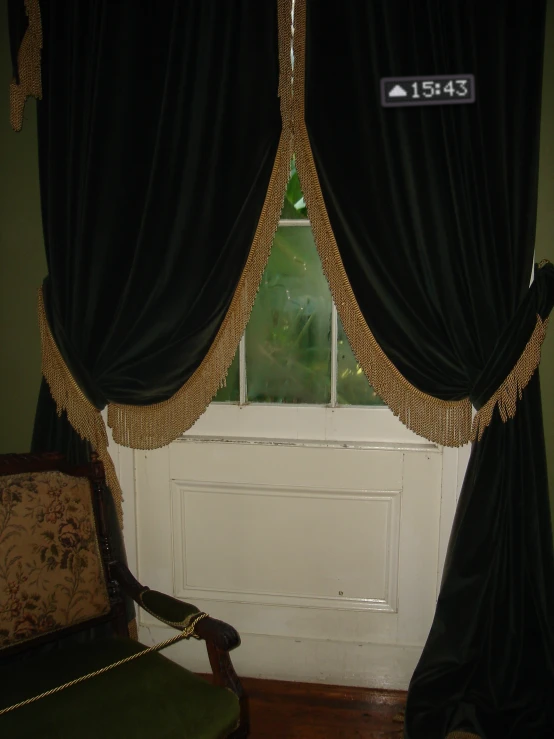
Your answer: 15.43
